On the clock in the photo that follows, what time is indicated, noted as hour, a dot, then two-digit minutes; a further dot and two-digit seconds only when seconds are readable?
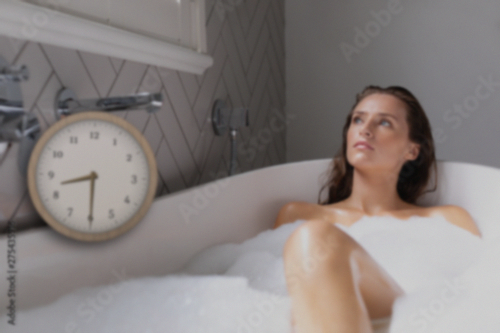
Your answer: 8.30
